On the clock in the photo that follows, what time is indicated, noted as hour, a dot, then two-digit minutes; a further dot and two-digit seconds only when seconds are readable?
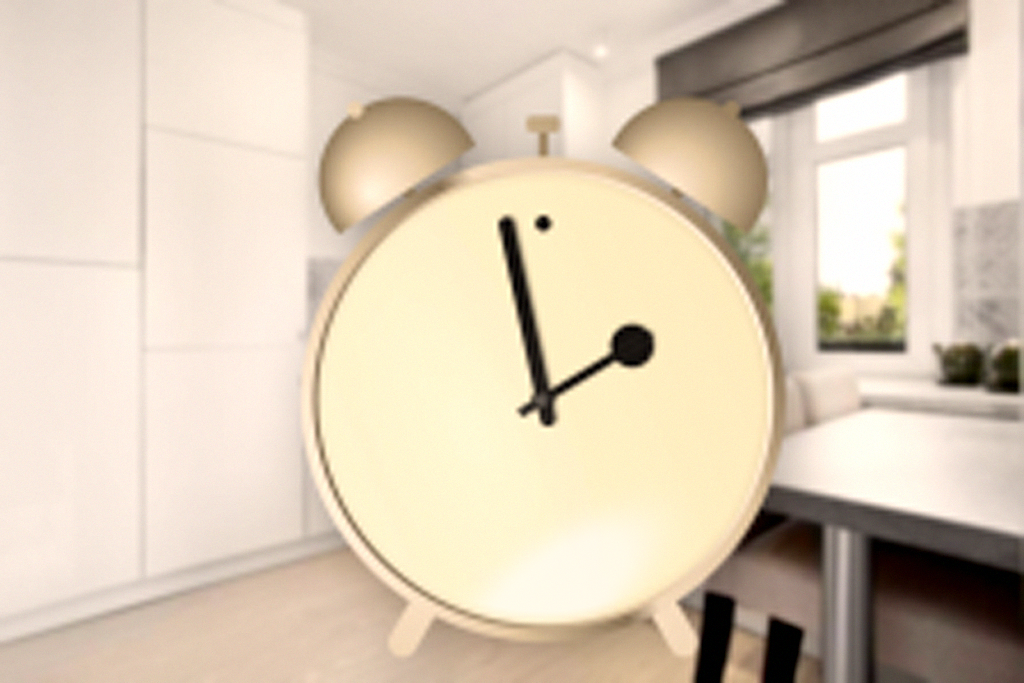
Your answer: 1.58
